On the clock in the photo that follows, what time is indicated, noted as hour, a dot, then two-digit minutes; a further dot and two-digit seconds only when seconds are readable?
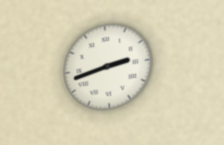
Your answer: 2.43
